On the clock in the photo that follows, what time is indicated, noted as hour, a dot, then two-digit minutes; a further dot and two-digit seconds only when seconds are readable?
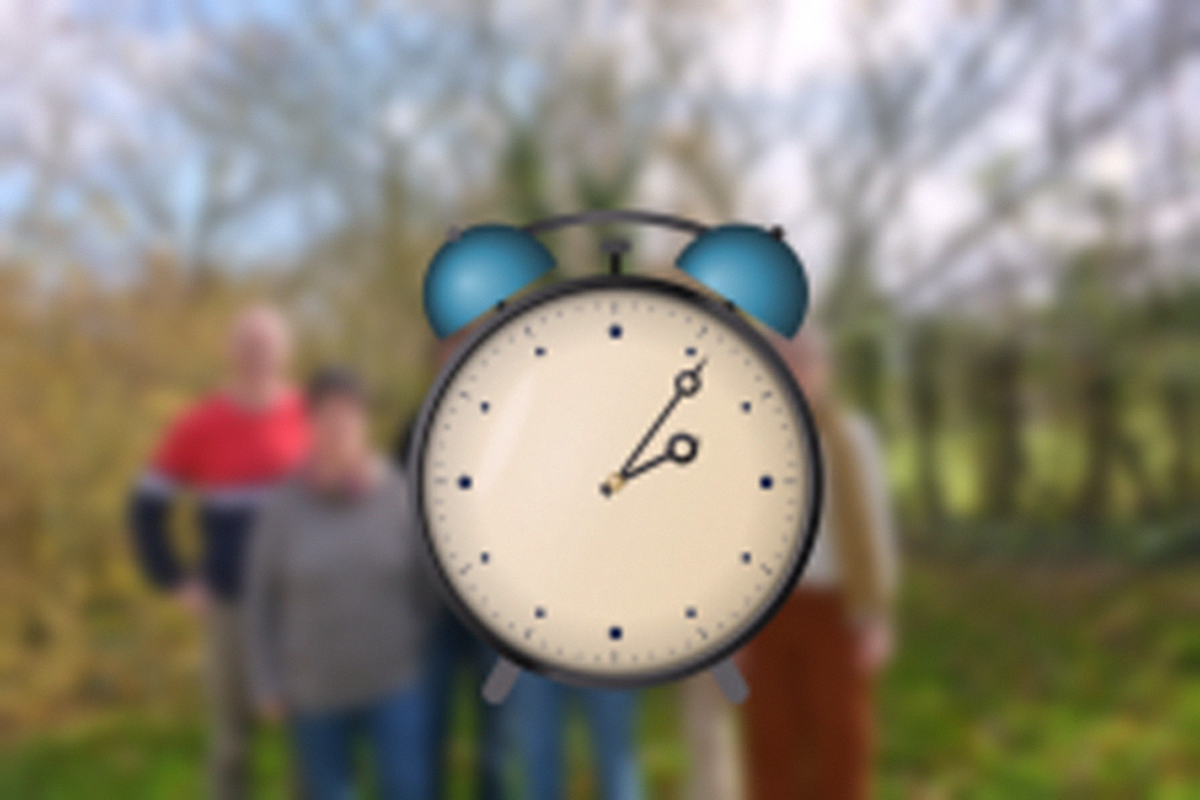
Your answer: 2.06
